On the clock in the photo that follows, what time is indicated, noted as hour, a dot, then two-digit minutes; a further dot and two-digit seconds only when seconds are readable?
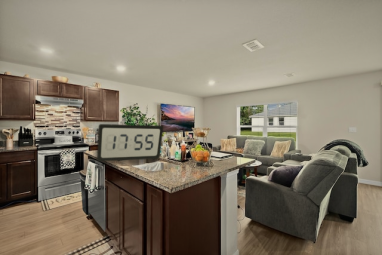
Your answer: 17.55
